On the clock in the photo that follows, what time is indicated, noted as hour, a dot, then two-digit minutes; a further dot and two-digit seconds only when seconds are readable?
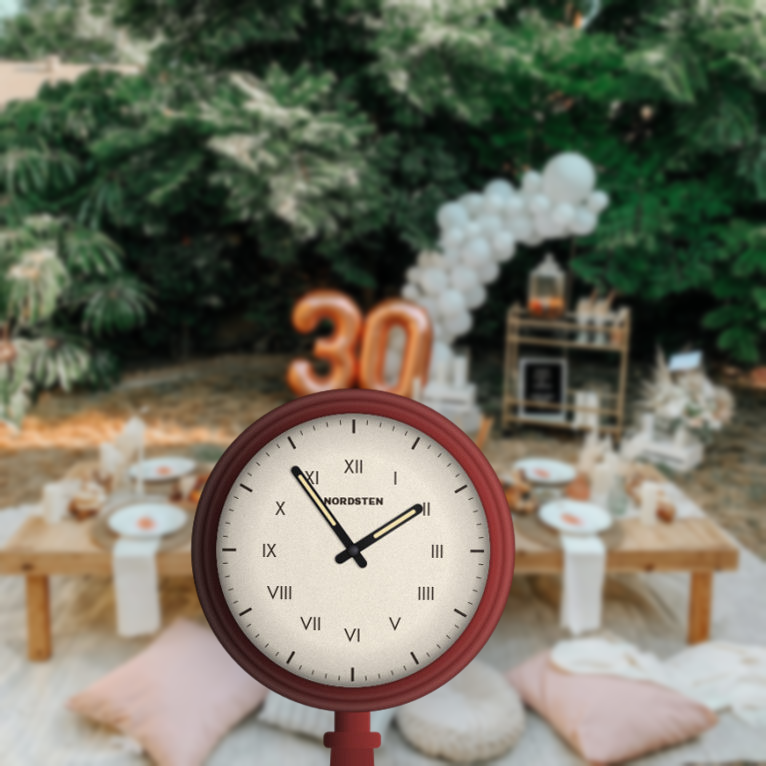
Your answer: 1.54
